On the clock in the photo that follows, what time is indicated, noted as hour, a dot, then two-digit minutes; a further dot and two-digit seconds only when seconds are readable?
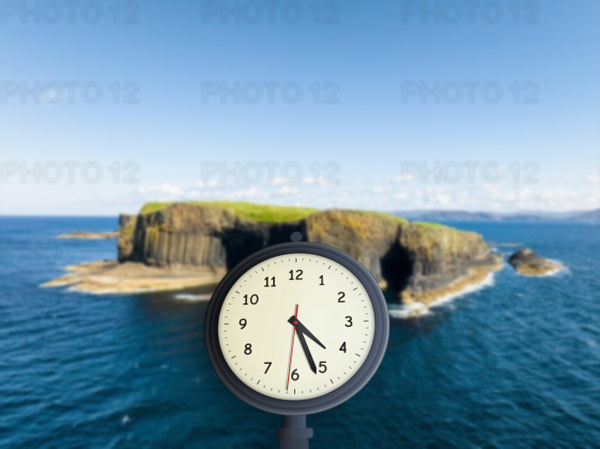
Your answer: 4.26.31
